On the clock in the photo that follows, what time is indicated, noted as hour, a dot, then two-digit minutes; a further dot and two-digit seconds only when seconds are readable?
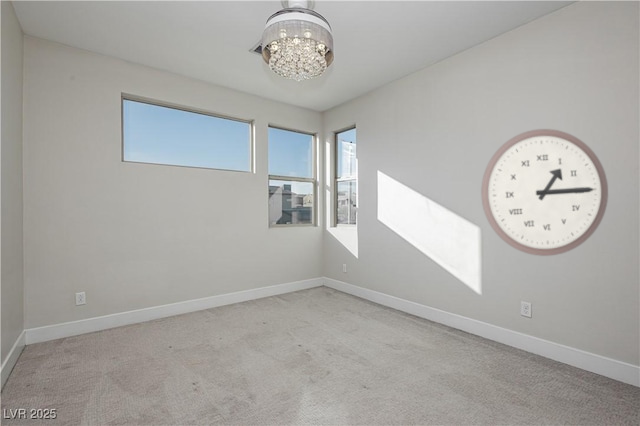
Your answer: 1.15
